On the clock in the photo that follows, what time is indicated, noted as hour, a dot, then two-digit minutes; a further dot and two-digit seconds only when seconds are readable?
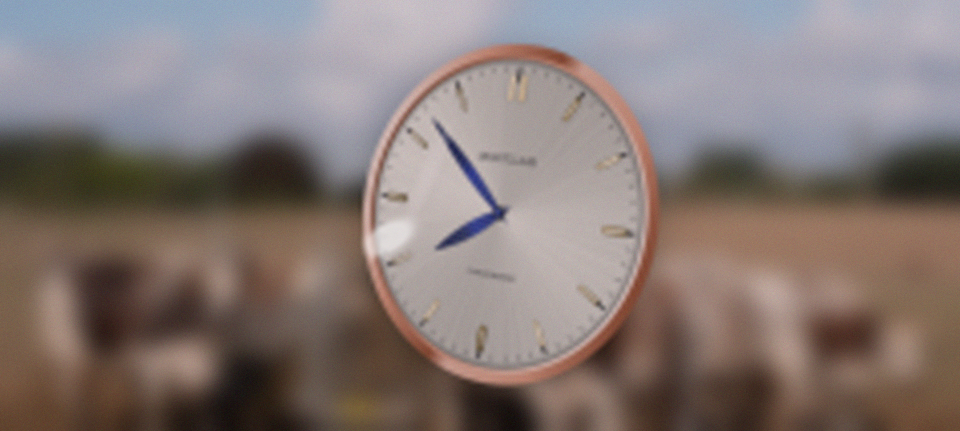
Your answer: 7.52
